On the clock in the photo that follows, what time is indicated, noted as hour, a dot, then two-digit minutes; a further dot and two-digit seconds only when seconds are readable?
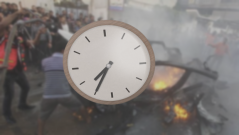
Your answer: 7.35
